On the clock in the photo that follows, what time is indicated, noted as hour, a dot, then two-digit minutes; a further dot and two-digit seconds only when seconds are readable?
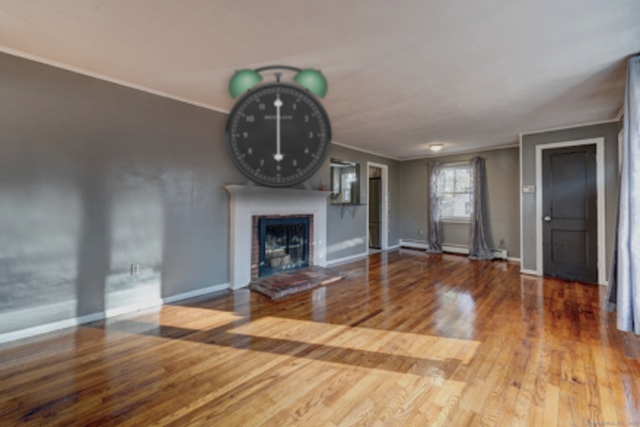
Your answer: 6.00
